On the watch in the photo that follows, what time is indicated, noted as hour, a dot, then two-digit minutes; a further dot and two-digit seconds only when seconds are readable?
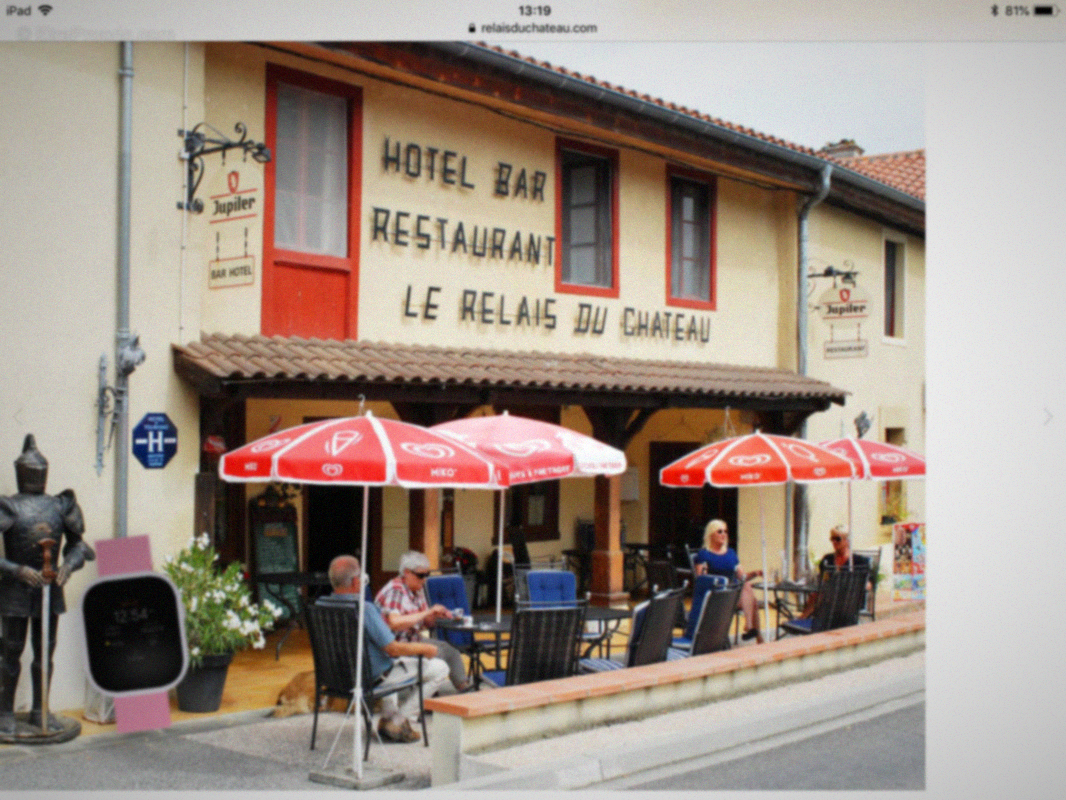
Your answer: 12.54
